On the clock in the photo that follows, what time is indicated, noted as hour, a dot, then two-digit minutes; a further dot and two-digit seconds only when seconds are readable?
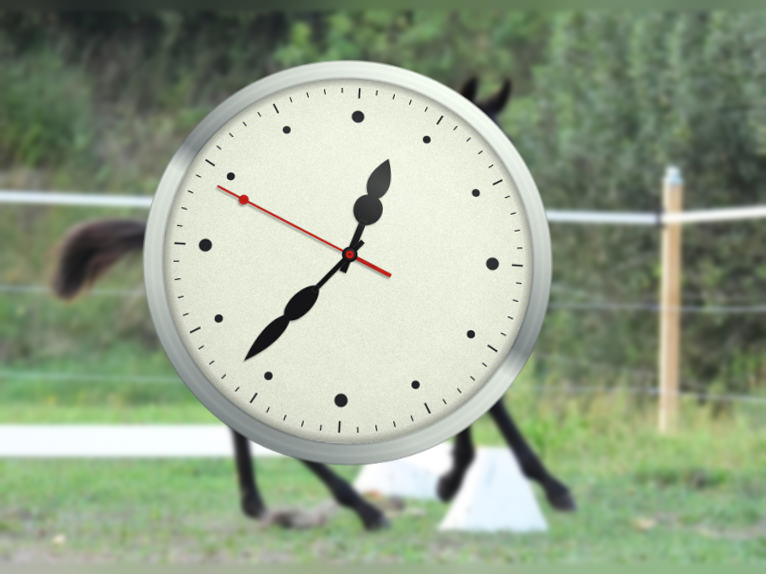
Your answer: 12.36.49
